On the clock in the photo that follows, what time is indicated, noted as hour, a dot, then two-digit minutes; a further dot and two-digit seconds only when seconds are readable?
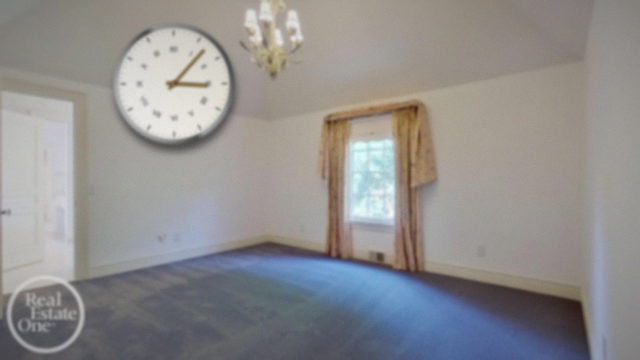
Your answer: 3.07
